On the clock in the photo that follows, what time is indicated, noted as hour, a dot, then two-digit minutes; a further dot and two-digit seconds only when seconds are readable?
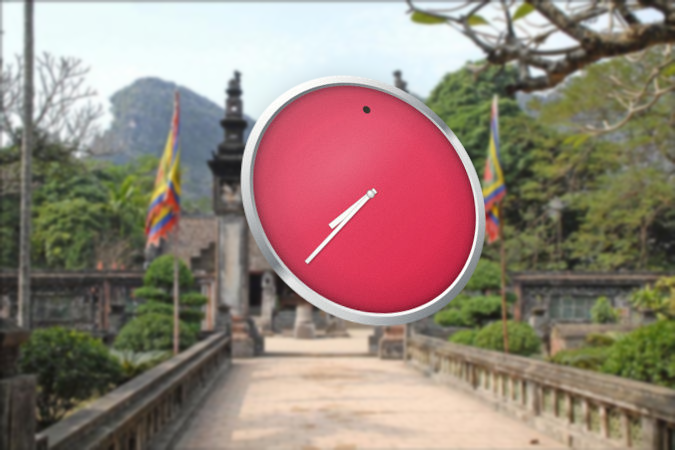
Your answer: 7.37
